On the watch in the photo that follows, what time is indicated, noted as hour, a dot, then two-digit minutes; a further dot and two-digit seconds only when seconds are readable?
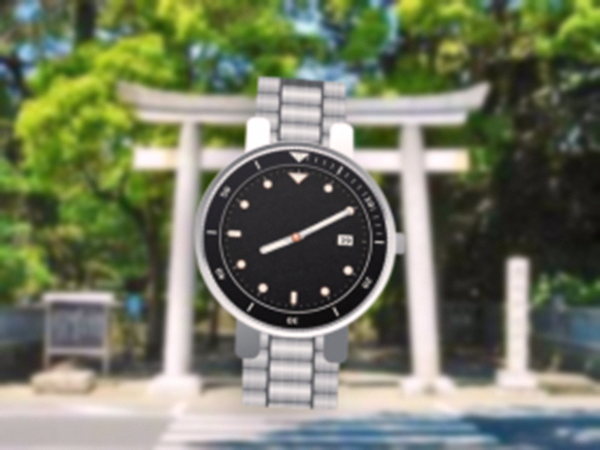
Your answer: 8.10
